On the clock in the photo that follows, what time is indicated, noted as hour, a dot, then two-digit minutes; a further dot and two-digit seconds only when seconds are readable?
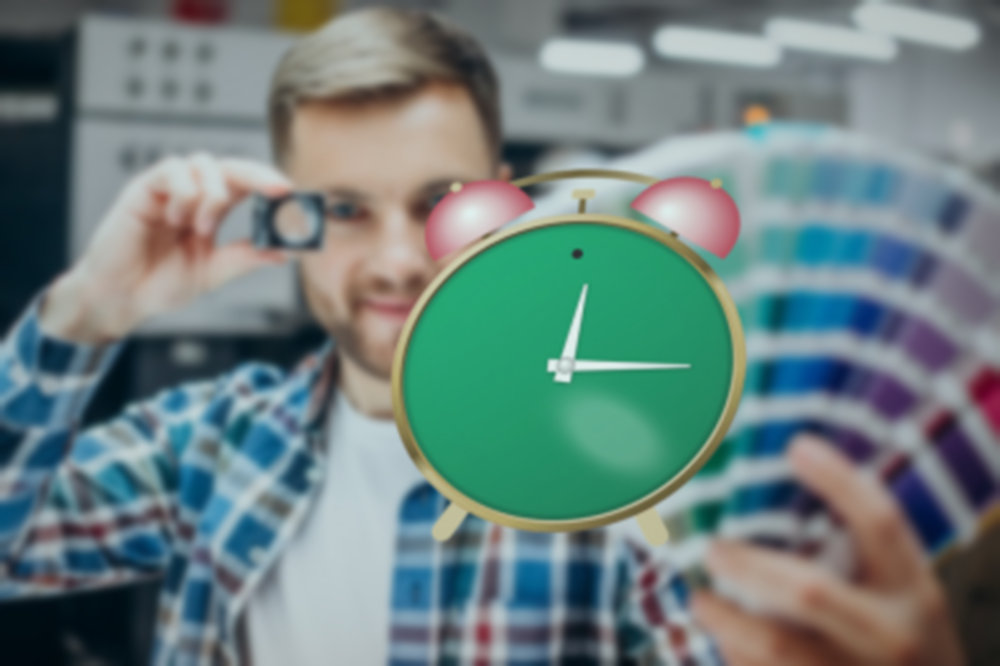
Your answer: 12.15
